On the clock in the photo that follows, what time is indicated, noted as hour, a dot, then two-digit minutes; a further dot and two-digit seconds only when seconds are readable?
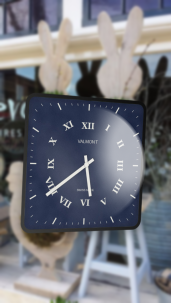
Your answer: 5.39
